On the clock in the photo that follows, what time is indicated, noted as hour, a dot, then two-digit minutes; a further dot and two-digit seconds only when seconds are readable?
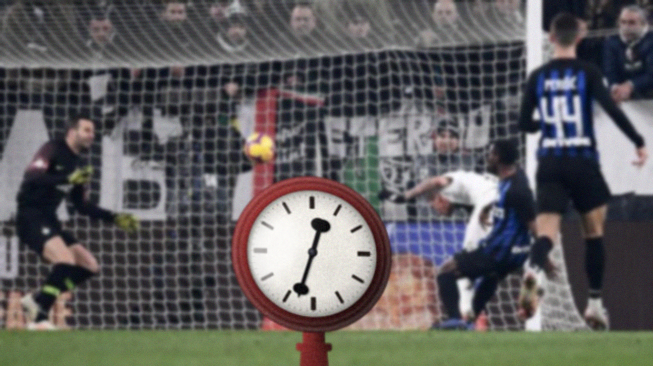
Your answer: 12.33
